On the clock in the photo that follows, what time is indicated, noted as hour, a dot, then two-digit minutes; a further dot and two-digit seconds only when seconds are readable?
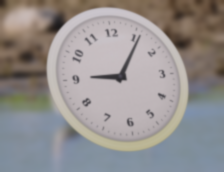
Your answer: 9.06
